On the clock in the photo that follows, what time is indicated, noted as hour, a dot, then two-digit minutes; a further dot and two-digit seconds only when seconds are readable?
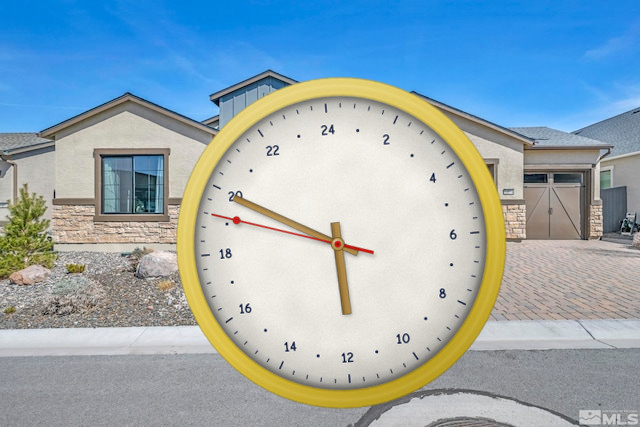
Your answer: 11.49.48
